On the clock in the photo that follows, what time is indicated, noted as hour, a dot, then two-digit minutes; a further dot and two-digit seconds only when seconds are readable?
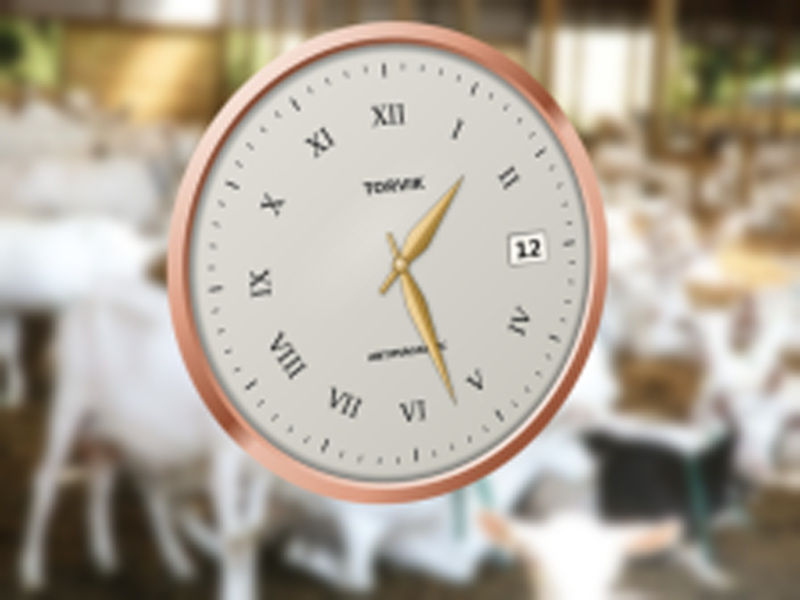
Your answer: 1.27
